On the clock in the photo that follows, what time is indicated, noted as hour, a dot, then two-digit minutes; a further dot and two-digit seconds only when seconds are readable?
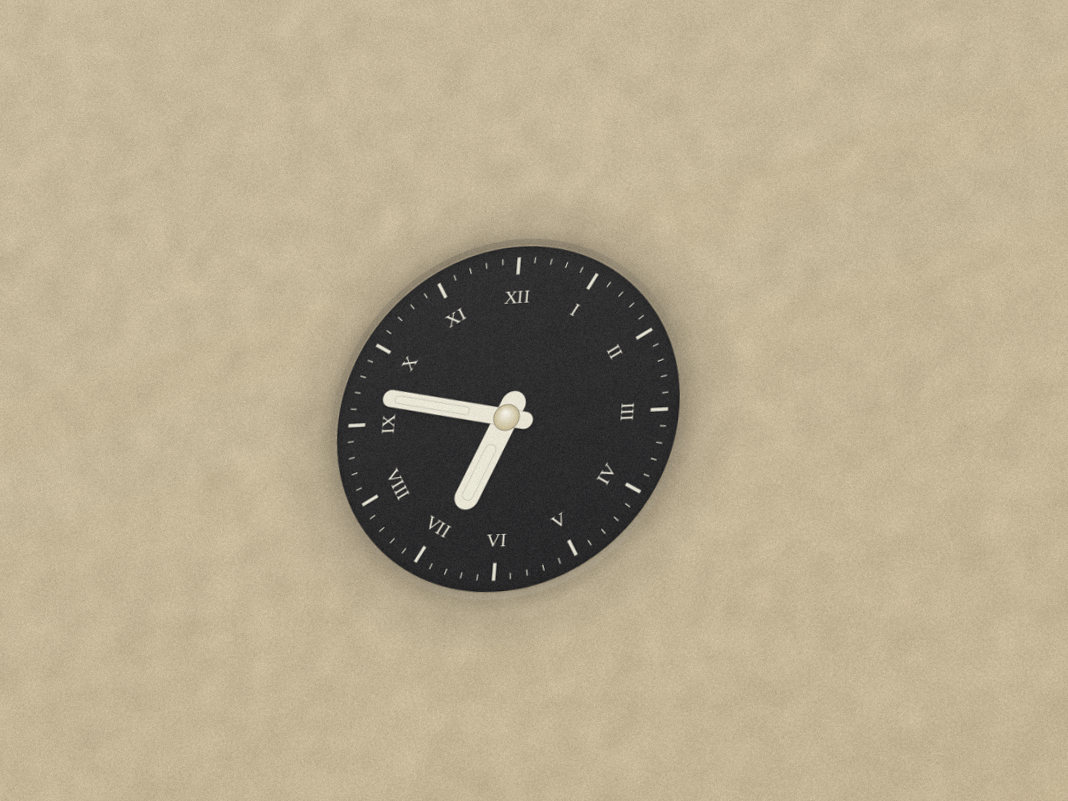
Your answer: 6.47
